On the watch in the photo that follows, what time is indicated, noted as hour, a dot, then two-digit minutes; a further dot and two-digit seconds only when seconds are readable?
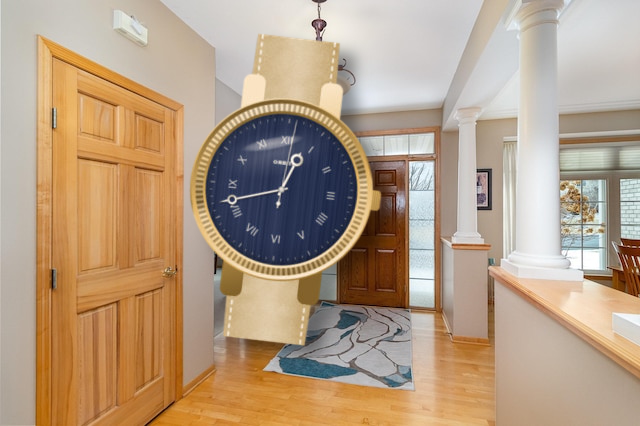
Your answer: 12.42.01
